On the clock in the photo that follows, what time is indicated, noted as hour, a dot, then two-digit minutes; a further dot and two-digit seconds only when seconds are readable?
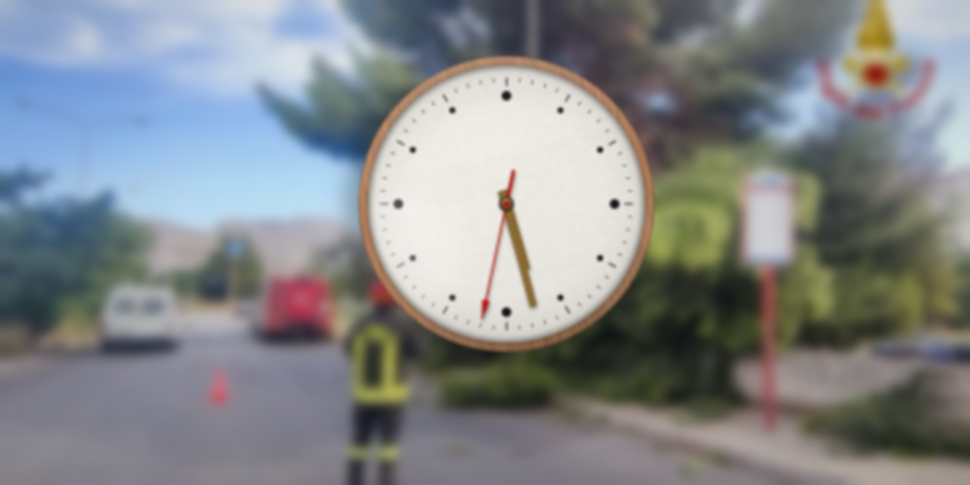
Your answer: 5.27.32
